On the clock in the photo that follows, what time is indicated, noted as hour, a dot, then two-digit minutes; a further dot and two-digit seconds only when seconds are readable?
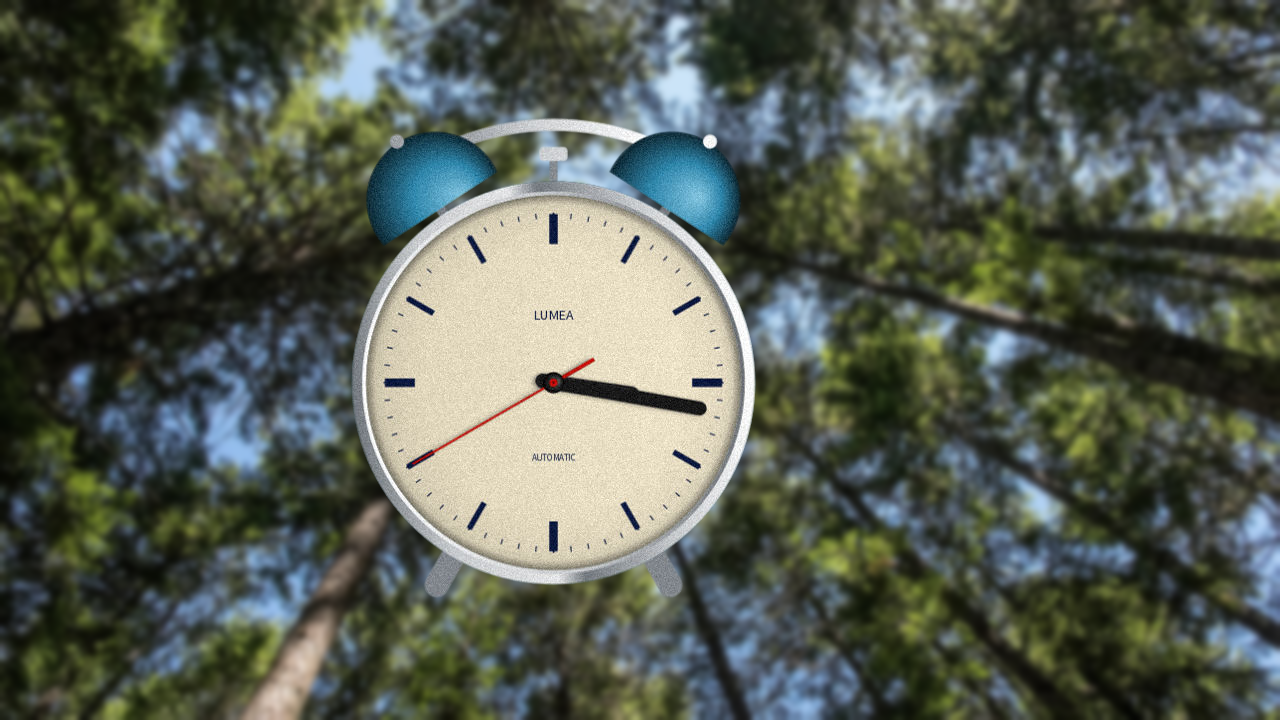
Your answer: 3.16.40
